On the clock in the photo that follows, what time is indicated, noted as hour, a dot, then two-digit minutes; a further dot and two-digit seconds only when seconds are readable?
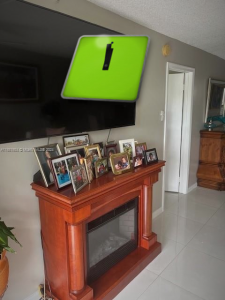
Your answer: 11.59
